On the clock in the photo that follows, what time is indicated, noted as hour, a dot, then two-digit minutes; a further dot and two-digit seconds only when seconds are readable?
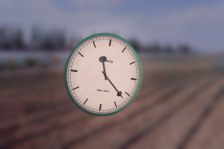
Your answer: 11.22
